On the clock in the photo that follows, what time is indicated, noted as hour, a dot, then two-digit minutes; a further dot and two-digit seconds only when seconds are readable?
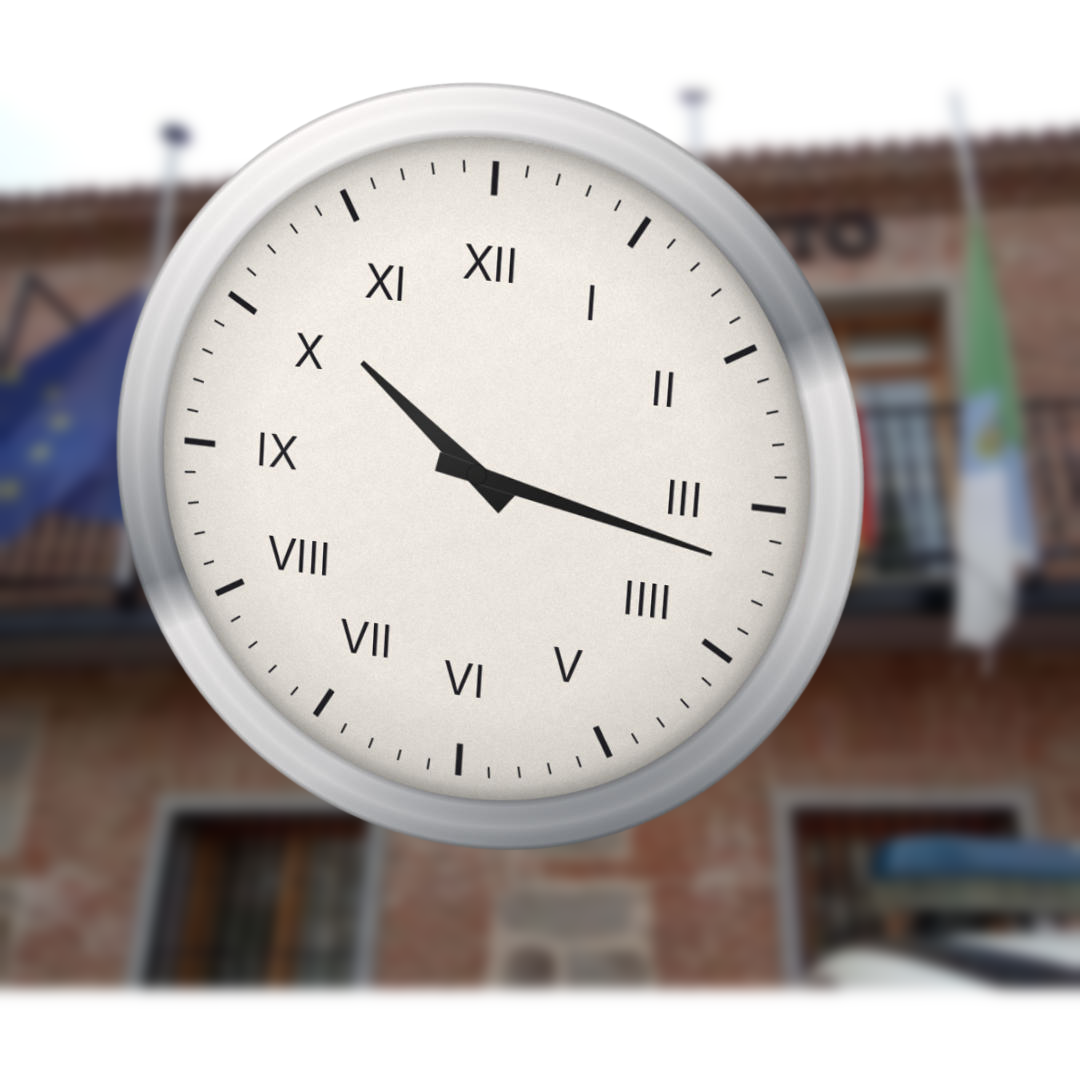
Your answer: 10.17
